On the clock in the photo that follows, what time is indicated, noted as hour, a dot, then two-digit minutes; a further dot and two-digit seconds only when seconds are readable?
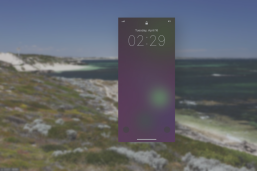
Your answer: 2.29
